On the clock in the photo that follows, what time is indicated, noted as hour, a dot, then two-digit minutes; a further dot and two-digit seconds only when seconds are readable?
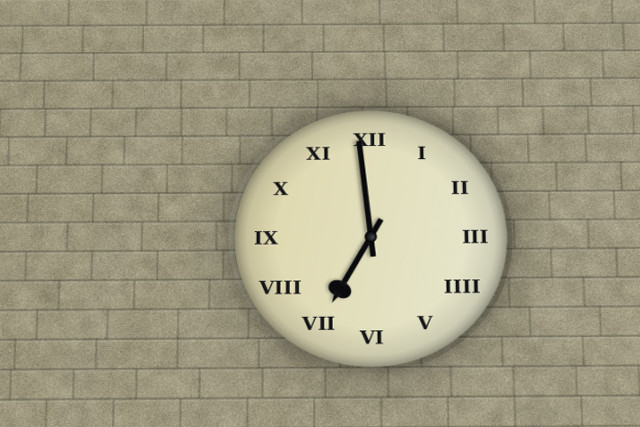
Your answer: 6.59
